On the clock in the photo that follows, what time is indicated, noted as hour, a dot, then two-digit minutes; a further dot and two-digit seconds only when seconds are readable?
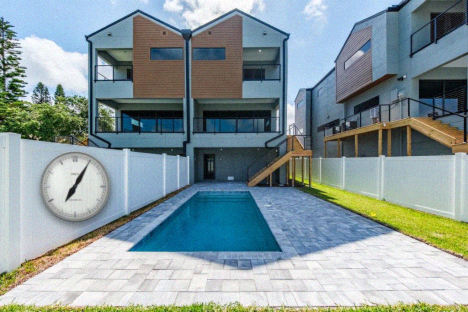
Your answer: 7.05
